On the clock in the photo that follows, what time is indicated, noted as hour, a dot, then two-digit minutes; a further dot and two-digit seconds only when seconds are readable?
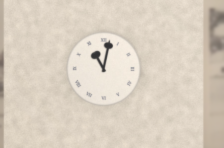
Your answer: 11.02
